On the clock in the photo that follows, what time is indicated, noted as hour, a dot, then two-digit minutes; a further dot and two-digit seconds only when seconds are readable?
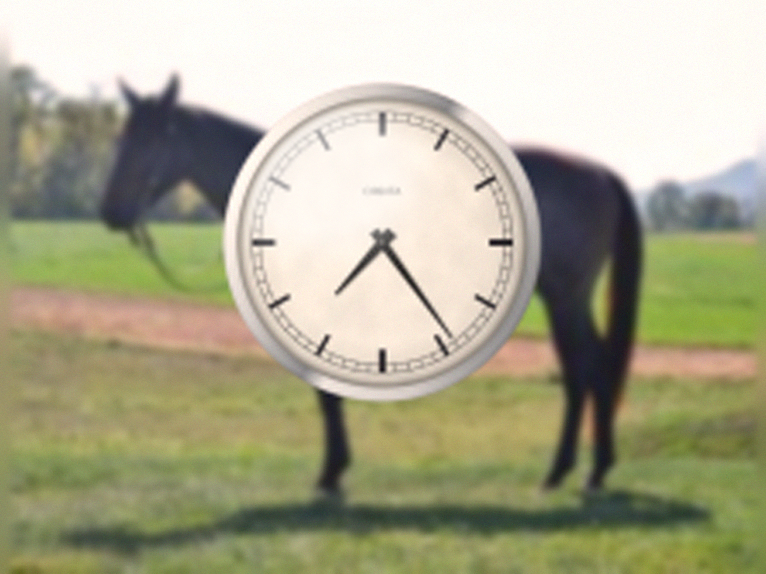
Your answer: 7.24
